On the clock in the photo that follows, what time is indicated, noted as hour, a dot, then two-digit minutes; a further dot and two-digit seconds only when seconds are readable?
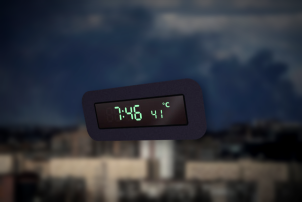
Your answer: 7.46
